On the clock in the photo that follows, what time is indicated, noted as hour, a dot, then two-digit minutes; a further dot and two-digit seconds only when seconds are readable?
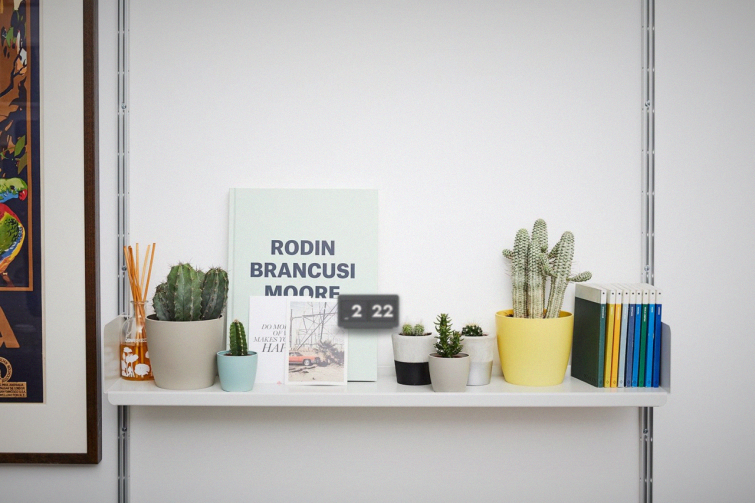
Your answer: 2.22
